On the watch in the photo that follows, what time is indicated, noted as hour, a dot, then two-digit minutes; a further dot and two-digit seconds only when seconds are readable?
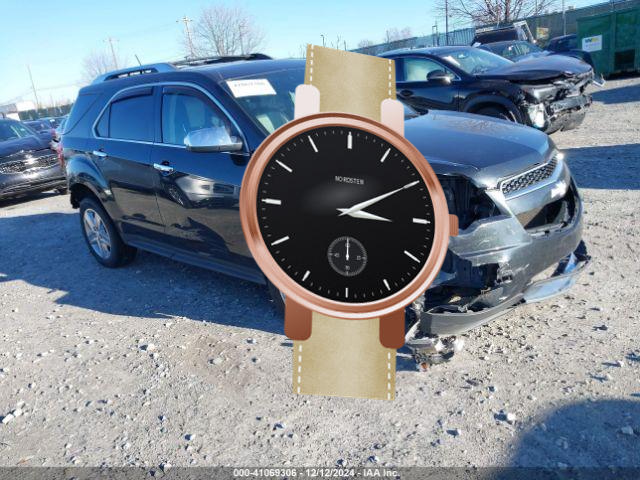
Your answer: 3.10
